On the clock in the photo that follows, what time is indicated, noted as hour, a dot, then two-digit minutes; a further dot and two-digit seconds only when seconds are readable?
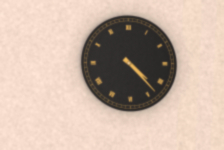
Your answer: 4.23
